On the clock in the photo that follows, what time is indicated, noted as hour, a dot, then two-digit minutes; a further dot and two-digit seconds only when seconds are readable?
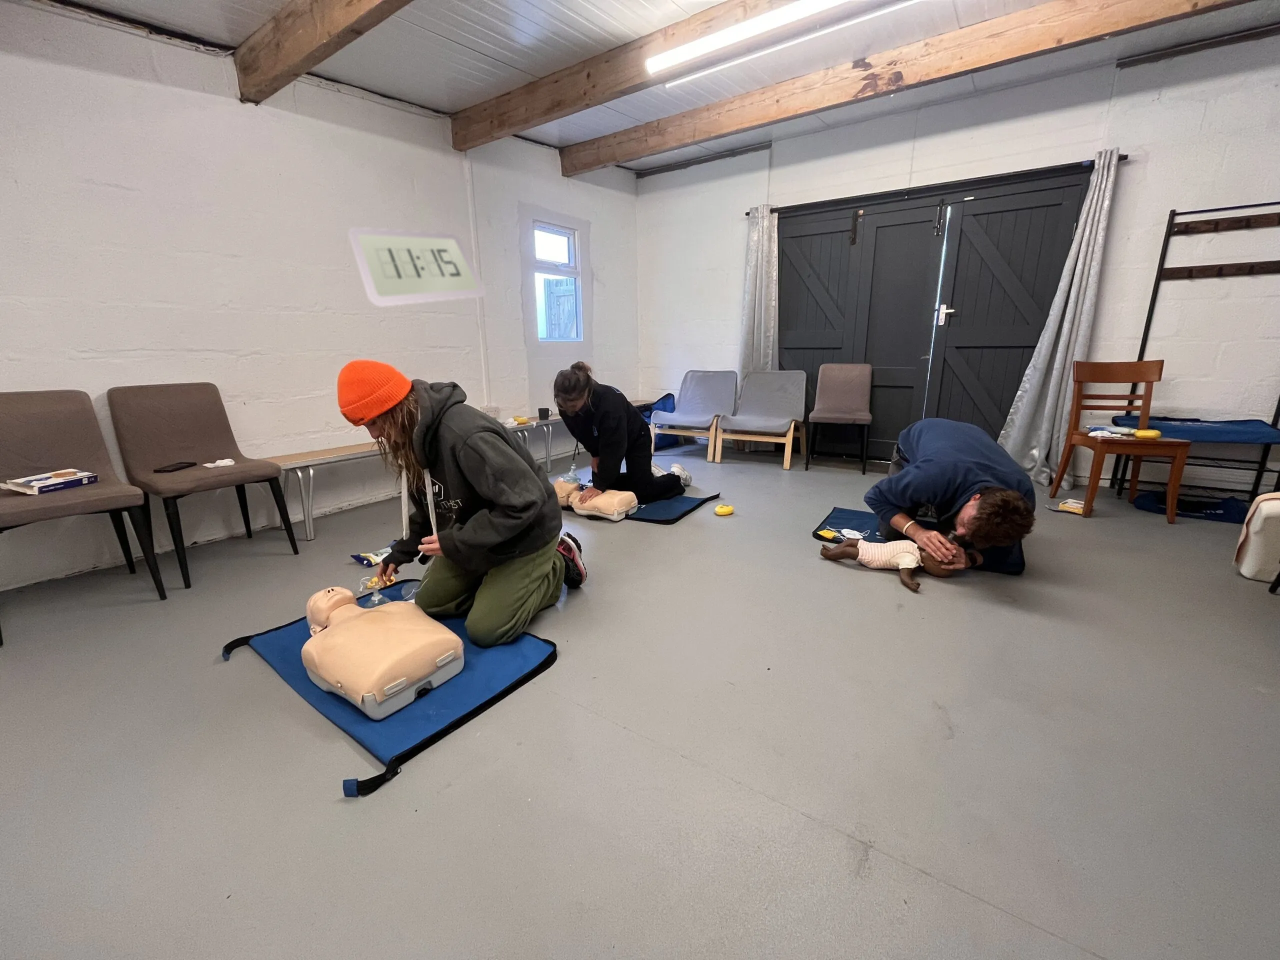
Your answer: 11.15
